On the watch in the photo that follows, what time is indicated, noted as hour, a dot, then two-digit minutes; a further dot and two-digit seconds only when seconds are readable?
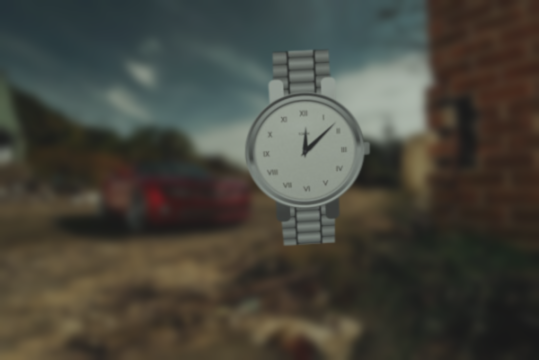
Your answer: 12.08
